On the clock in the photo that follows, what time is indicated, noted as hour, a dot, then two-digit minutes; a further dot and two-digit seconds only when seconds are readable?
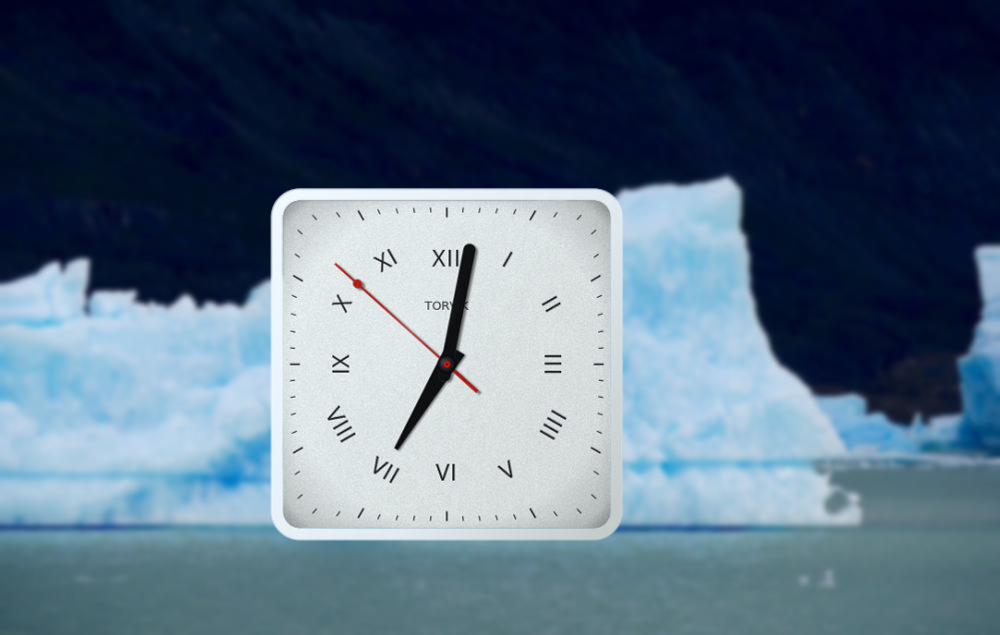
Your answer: 7.01.52
